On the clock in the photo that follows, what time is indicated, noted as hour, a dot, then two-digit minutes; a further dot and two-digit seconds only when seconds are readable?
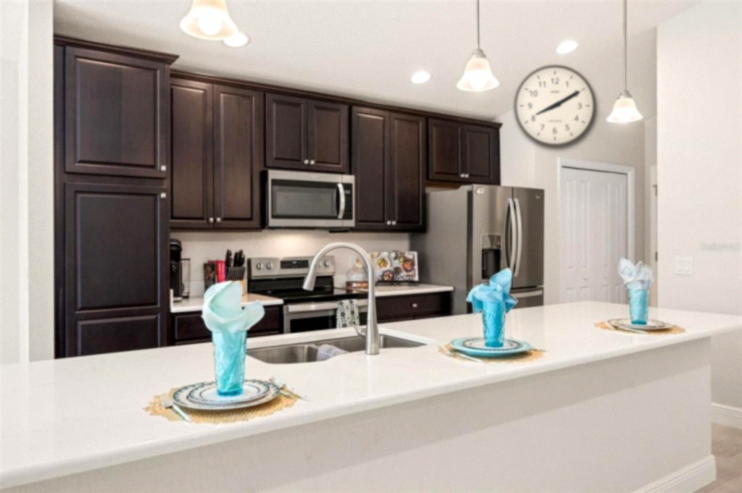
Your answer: 8.10
